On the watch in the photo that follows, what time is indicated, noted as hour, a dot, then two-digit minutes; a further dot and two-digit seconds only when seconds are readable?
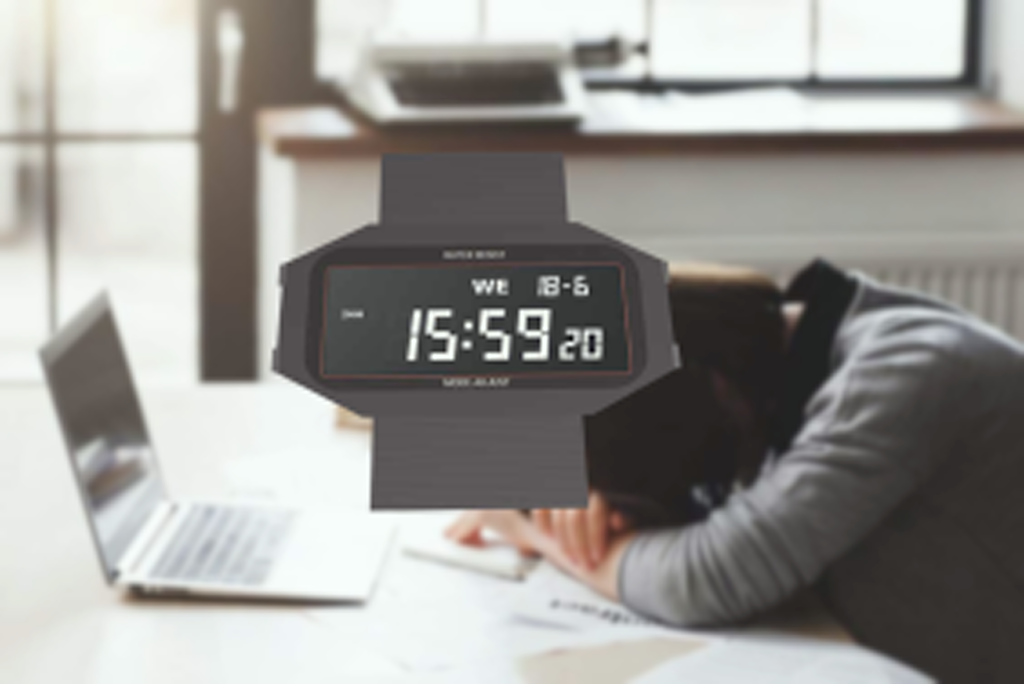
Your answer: 15.59.20
